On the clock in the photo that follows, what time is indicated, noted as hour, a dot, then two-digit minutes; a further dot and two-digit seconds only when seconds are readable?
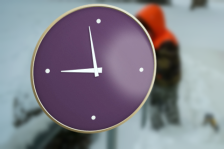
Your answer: 8.58
